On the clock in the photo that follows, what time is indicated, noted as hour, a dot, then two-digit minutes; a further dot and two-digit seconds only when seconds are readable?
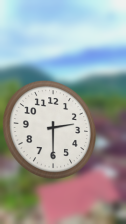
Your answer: 2.30
